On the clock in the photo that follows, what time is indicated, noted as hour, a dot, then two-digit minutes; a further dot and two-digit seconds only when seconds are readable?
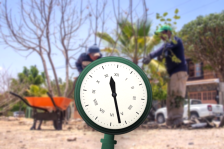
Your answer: 11.27
